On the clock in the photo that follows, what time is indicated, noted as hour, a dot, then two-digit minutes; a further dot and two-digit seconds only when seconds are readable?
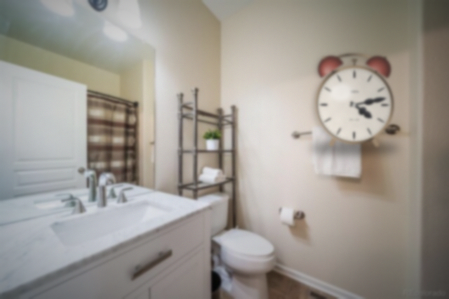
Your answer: 4.13
